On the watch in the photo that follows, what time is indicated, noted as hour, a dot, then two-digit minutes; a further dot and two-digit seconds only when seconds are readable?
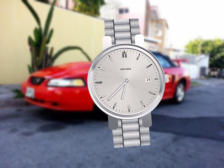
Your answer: 6.38
